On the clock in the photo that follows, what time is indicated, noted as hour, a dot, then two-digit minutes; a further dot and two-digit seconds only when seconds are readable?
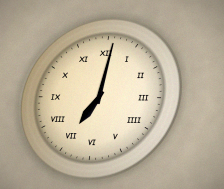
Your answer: 7.01
